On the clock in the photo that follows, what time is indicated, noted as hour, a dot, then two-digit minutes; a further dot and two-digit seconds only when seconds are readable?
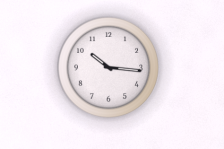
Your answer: 10.16
